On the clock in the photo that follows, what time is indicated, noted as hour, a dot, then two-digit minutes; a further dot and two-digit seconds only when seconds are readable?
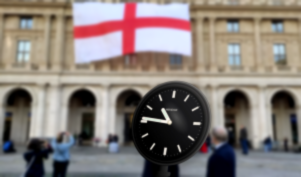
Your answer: 10.46
